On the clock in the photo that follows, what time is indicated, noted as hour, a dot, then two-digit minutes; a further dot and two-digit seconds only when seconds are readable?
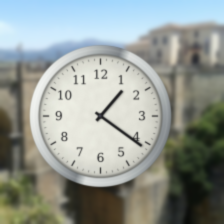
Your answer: 1.21
